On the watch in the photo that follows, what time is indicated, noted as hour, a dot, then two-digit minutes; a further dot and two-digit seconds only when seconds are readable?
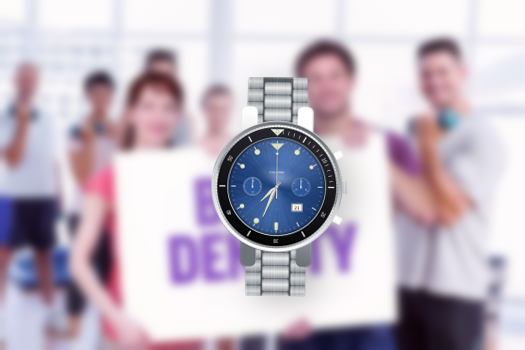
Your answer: 7.34
